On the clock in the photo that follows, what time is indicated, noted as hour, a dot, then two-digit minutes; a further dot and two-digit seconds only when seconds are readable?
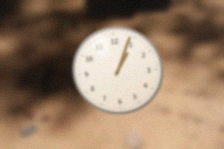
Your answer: 1.04
